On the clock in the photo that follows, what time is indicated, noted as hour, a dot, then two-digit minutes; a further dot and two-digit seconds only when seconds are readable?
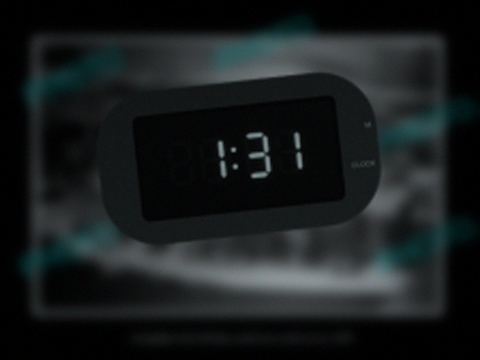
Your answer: 1.31
